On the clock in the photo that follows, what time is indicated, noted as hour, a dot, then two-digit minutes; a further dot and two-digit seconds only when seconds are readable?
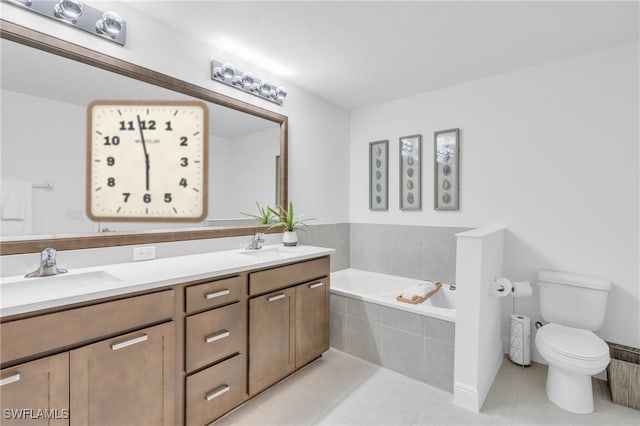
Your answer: 5.58
